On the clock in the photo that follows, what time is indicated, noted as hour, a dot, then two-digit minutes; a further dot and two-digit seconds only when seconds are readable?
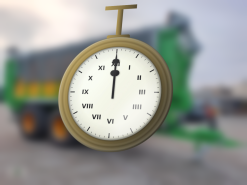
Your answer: 12.00
